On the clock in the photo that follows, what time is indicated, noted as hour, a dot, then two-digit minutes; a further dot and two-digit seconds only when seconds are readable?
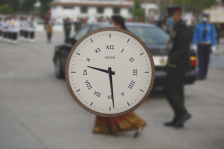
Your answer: 9.29
